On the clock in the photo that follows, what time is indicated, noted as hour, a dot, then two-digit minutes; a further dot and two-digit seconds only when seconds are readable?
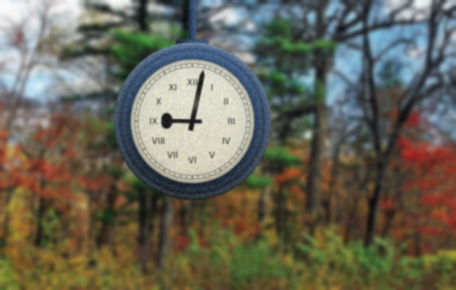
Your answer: 9.02
